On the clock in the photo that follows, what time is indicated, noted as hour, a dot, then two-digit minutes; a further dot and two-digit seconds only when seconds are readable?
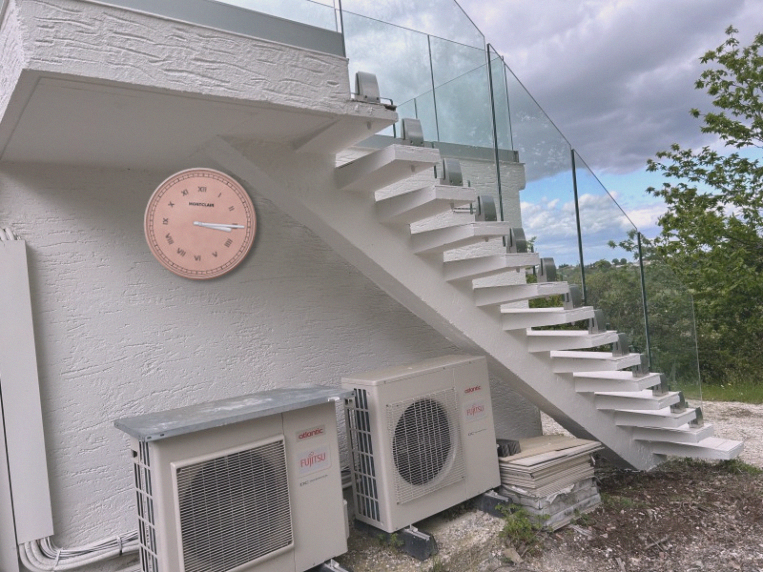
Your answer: 3.15
